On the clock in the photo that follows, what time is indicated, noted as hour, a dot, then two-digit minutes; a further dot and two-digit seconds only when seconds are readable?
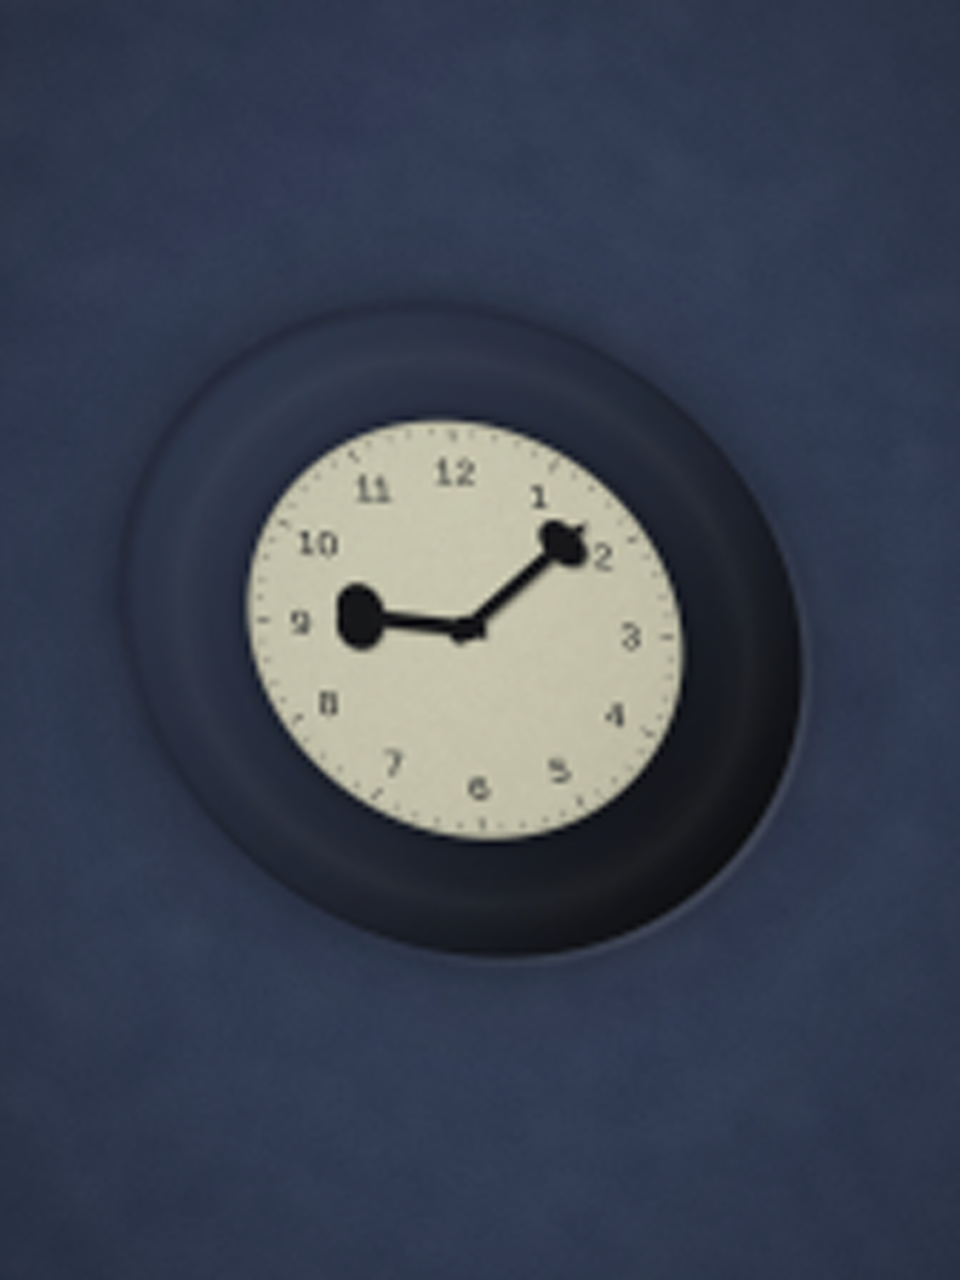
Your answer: 9.08
